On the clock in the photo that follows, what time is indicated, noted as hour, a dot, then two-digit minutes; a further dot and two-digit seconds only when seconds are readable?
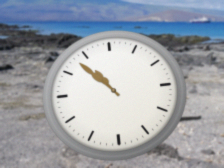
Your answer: 10.53
